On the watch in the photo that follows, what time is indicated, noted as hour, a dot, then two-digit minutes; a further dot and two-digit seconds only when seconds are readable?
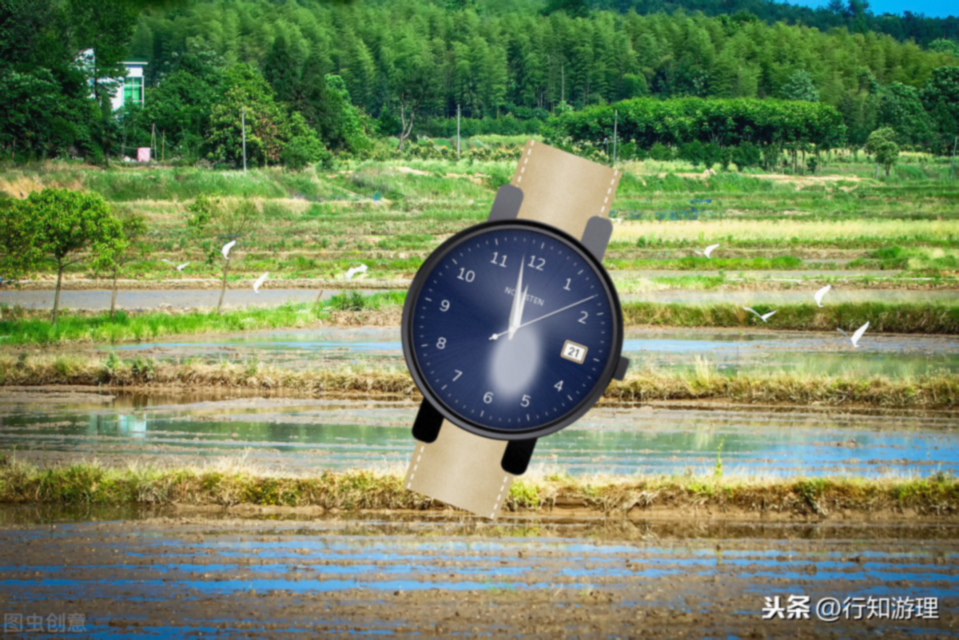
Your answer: 11.58.08
